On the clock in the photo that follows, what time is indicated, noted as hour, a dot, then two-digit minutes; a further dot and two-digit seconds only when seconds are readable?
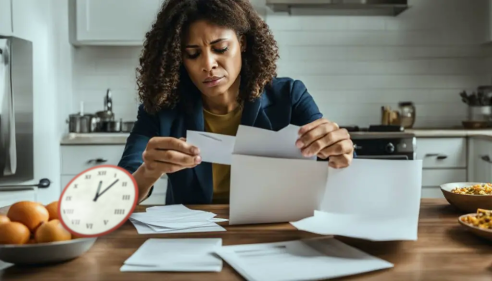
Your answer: 12.07
